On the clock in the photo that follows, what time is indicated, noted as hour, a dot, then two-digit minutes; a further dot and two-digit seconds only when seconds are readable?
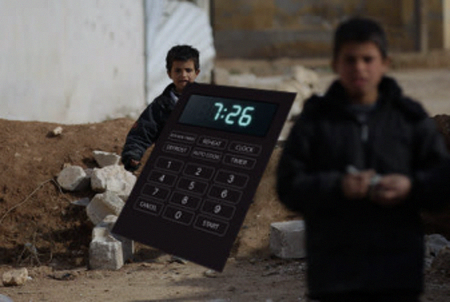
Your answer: 7.26
